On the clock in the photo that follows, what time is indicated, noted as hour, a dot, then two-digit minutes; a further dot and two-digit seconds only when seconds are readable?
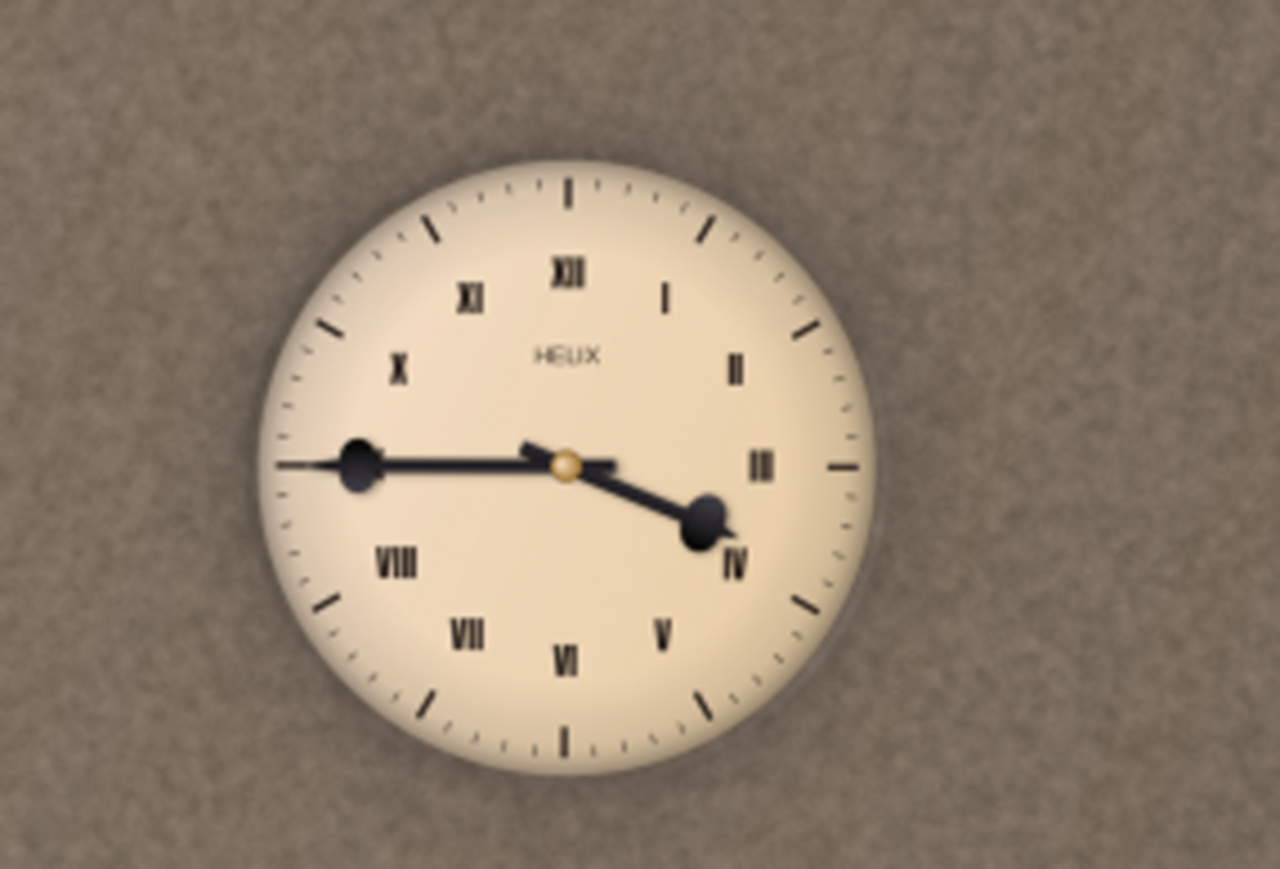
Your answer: 3.45
